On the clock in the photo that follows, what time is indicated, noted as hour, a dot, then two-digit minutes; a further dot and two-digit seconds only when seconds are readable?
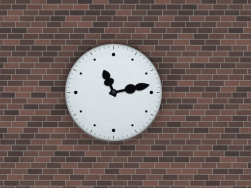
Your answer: 11.13
